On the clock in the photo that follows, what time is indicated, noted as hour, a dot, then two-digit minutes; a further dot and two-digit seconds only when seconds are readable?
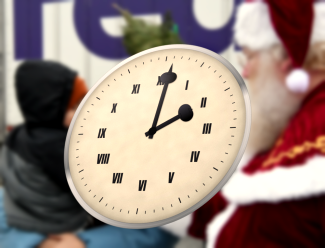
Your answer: 2.01
